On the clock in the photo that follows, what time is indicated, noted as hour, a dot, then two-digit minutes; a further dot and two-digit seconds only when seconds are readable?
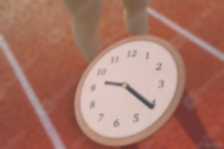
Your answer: 9.21
